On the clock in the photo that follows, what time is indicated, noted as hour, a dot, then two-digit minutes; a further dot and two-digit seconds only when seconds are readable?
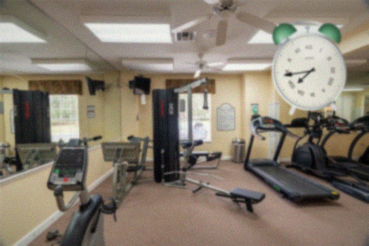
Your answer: 7.44
